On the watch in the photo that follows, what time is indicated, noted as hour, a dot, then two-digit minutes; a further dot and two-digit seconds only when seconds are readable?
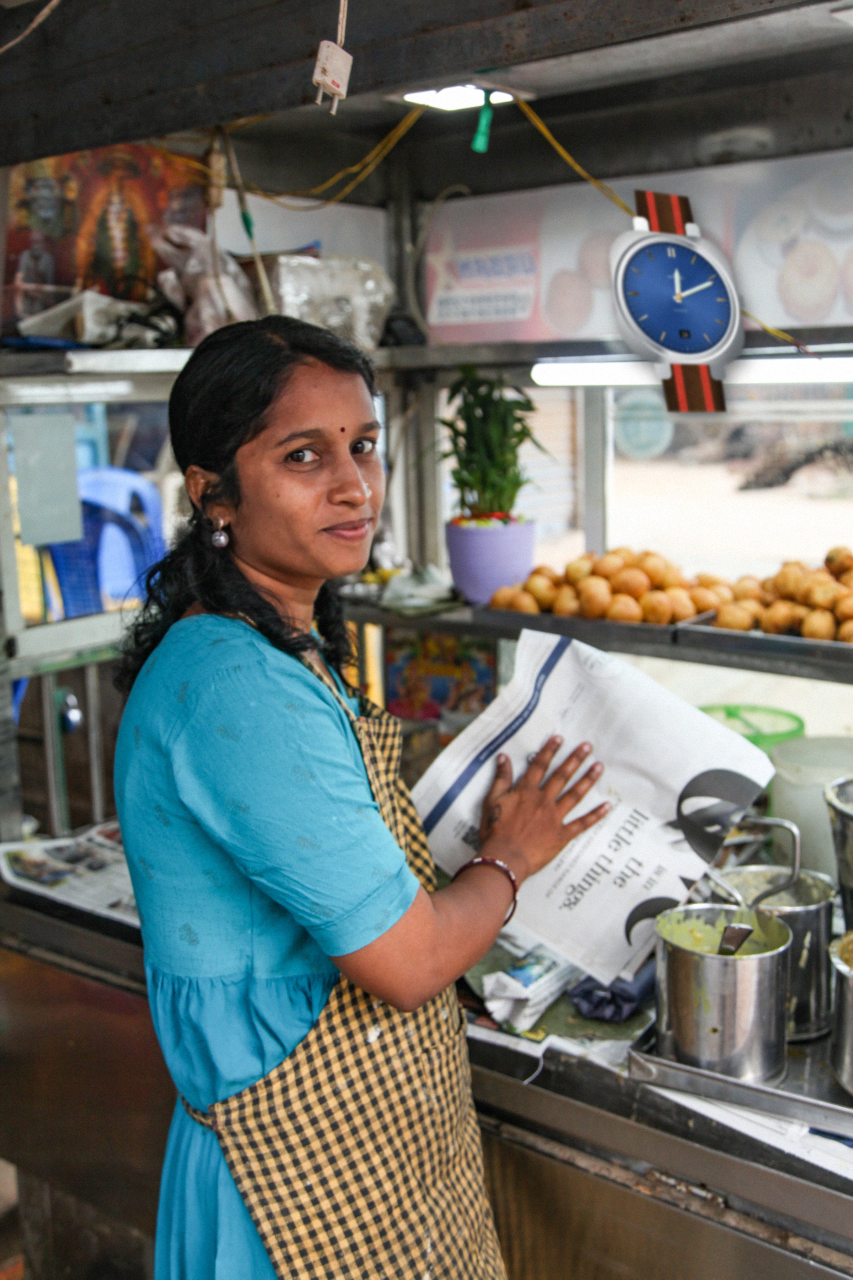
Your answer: 12.11
